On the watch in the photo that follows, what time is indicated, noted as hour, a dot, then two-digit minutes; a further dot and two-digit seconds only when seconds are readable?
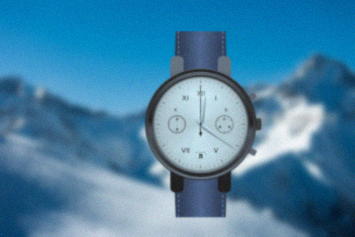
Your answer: 12.21
